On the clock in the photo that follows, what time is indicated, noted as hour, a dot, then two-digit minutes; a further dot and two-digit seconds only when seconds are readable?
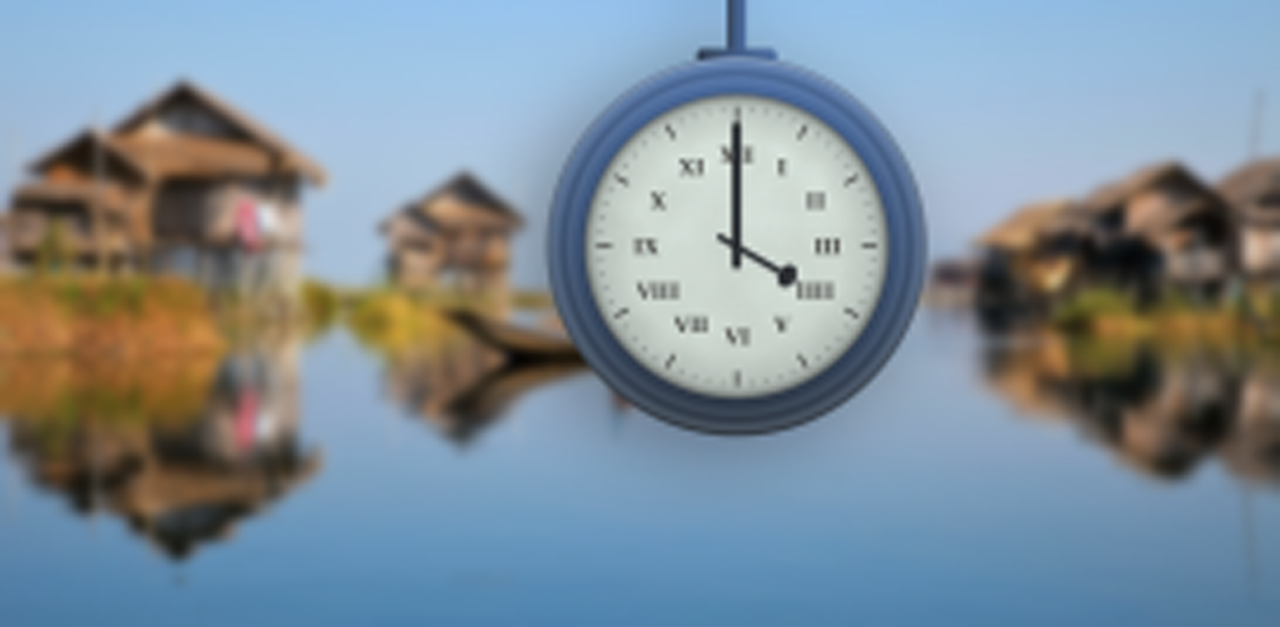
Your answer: 4.00
